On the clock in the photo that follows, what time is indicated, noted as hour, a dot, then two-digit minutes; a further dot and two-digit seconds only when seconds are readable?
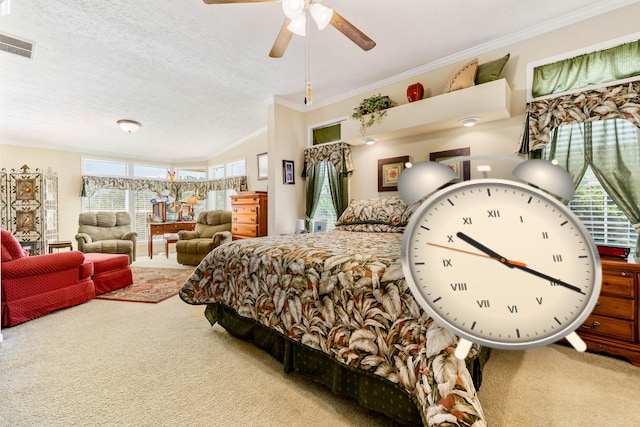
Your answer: 10.19.48
